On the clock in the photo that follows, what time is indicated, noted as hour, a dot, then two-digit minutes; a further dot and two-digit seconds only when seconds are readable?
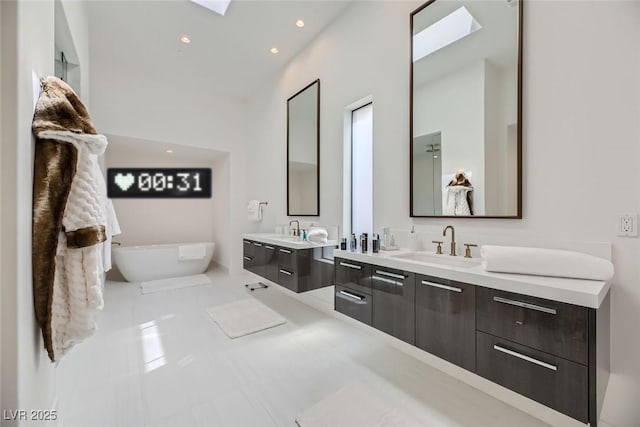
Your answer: 0.31
